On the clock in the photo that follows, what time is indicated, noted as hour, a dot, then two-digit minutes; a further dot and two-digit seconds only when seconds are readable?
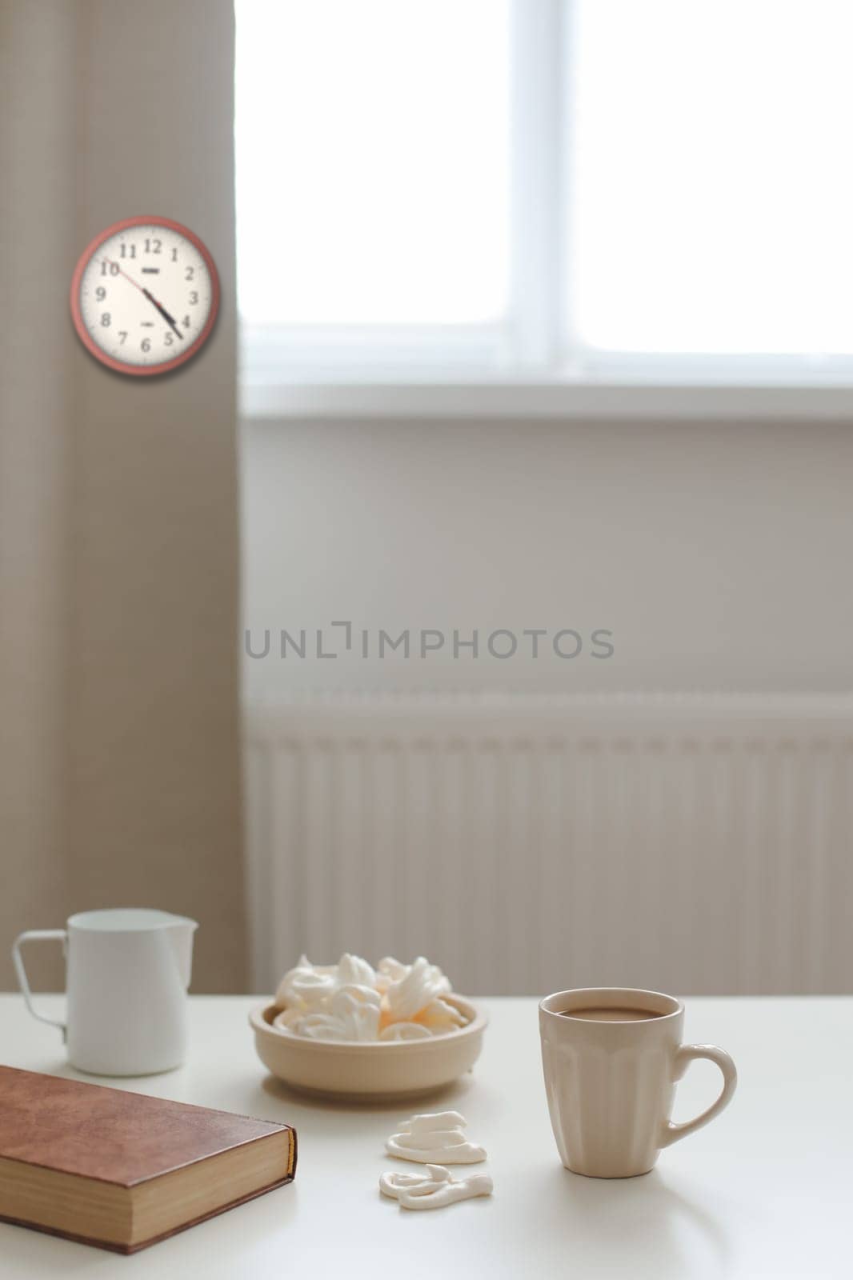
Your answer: 4.22.51
